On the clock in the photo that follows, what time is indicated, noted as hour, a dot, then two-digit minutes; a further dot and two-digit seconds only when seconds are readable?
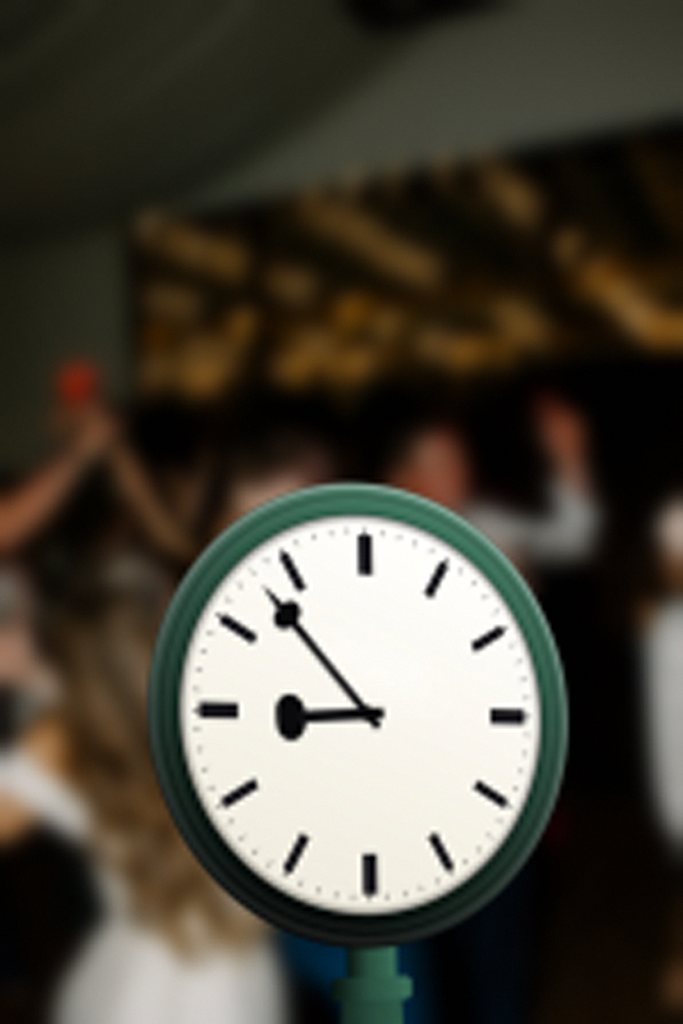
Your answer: 8.53
